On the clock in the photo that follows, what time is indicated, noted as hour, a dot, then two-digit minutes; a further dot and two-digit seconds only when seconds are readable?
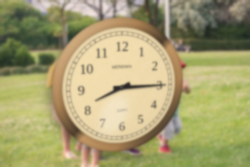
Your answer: 8.15
